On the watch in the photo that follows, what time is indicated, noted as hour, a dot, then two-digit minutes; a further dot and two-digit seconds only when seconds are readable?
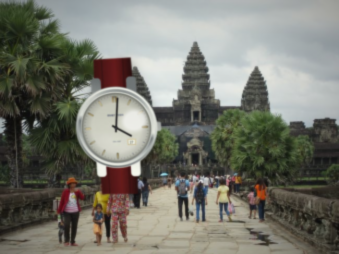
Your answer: 4.01
